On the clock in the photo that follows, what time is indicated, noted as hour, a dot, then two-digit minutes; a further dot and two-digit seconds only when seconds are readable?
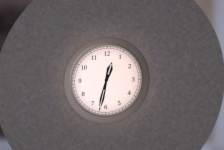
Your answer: 12.32
